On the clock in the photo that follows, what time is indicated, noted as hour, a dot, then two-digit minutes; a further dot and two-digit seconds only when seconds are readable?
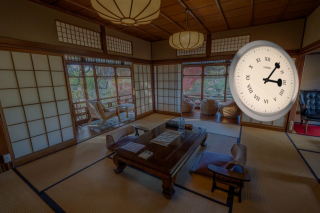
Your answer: 3.06
